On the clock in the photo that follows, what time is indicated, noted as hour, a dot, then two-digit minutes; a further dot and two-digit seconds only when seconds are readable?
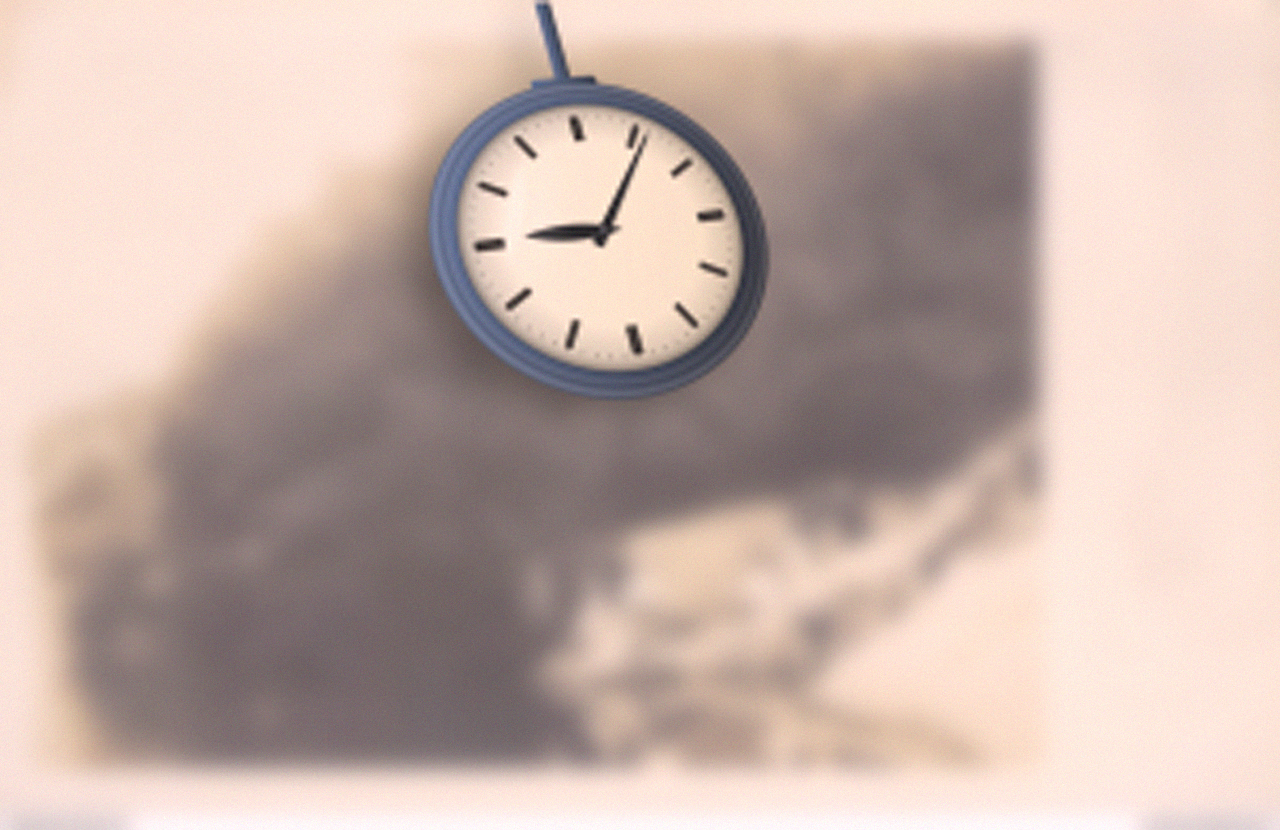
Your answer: 9.06
